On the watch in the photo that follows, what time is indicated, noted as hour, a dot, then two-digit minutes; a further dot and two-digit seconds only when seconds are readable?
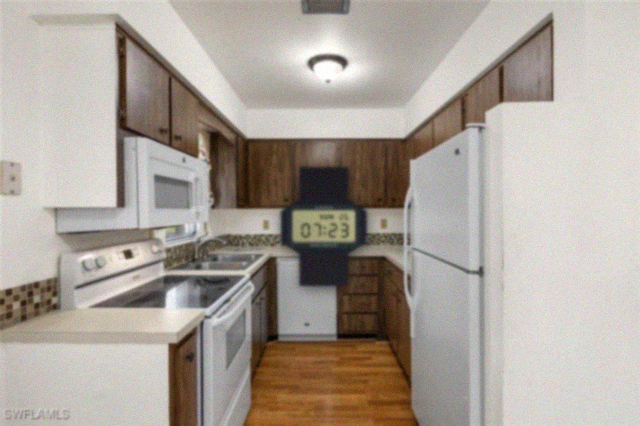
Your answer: 7.23
